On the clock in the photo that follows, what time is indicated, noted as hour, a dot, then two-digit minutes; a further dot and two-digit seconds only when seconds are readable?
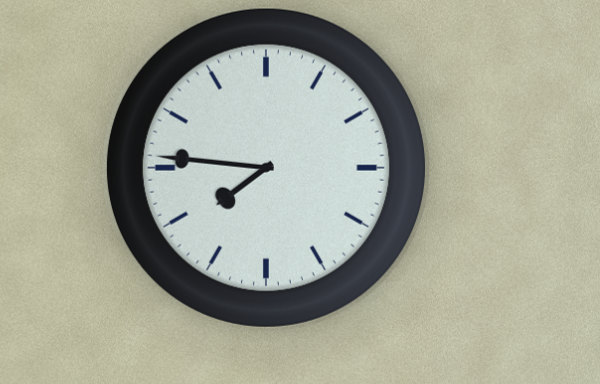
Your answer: 7.46
